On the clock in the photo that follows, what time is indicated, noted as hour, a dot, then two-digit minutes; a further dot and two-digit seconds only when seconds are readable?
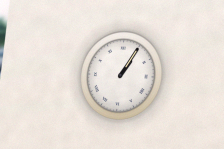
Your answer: 1.05
